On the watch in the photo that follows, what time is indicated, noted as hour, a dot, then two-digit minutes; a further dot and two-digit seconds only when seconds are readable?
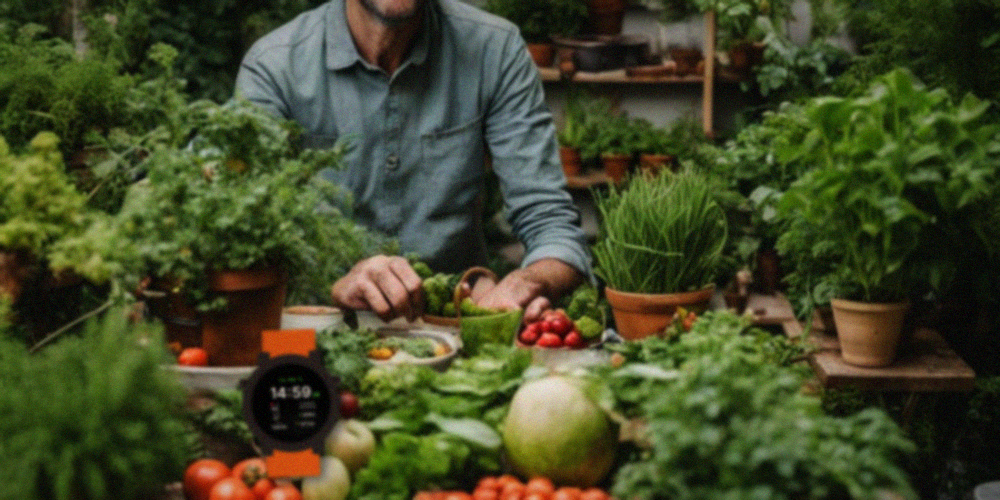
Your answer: 14.59
